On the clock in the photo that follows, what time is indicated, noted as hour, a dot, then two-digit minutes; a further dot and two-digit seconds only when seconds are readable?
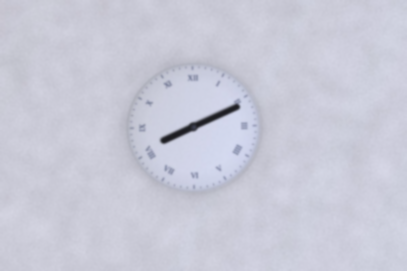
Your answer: 8.11
